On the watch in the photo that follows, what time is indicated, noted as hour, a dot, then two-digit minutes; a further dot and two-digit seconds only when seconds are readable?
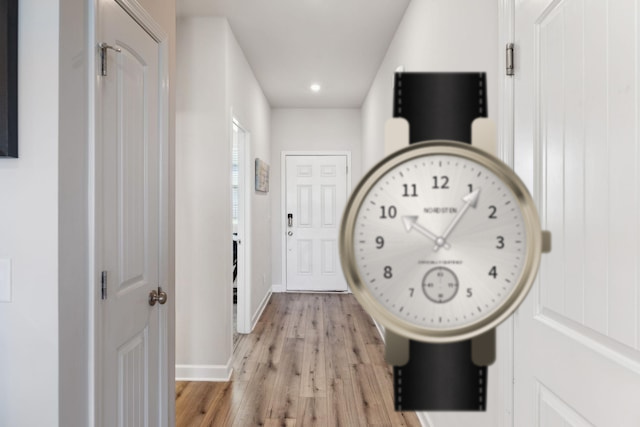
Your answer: 10.06
